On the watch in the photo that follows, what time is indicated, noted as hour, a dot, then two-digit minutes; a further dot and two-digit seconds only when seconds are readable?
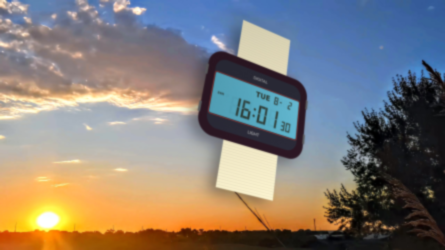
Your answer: 16.01
